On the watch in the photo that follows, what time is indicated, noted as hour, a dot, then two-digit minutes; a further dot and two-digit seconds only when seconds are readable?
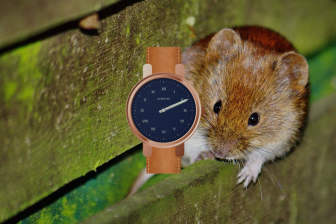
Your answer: 2.11
